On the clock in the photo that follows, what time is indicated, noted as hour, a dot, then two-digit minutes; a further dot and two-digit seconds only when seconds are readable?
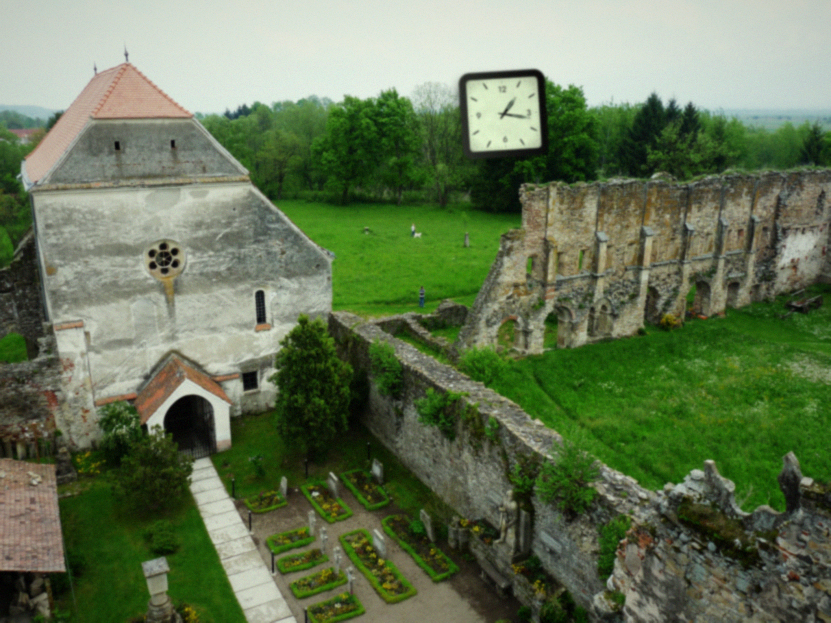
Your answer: 1.17
